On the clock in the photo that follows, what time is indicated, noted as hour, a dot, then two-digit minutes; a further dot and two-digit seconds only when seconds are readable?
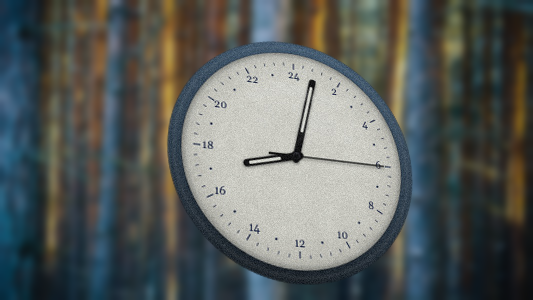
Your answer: 17.02.15
